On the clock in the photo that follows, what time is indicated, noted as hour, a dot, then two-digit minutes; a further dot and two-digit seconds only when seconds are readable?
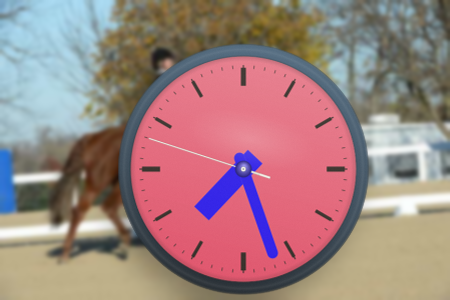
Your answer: 7.26.48
